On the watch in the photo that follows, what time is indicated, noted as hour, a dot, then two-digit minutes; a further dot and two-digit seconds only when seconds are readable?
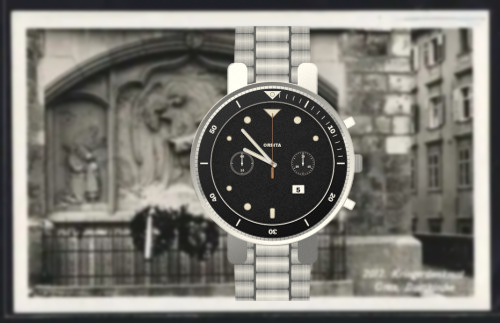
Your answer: 9.53
